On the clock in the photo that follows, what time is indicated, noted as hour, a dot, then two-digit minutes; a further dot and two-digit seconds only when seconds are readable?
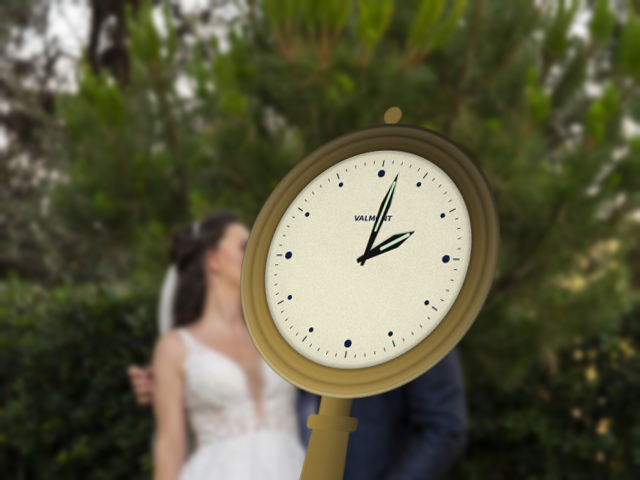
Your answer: 2.02
